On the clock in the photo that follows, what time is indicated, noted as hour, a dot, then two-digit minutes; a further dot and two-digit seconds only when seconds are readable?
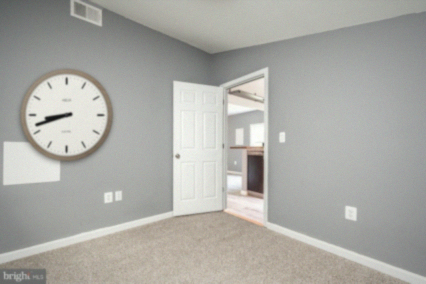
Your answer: 8.42
